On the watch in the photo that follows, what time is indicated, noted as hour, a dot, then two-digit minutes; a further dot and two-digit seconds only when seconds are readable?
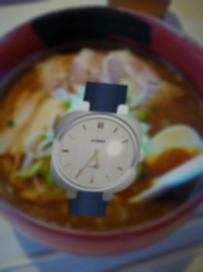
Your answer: 5.35
